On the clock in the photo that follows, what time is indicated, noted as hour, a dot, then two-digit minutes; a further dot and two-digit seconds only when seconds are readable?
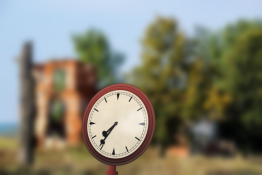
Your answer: 7.36
